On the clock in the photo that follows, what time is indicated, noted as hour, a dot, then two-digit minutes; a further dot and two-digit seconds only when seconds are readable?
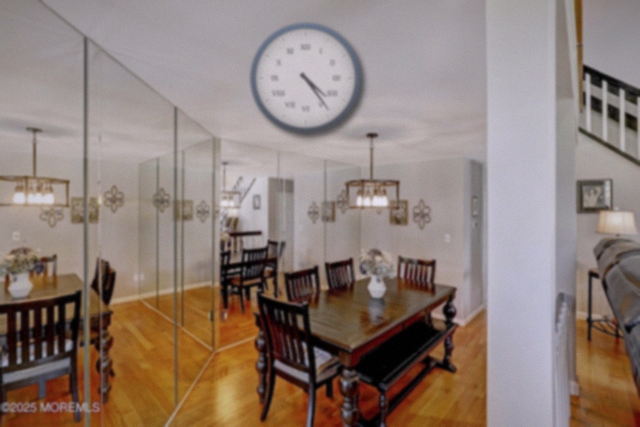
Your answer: 4.24
